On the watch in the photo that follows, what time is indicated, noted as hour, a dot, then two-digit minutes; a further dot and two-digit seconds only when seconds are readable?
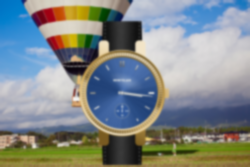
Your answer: 3.16
